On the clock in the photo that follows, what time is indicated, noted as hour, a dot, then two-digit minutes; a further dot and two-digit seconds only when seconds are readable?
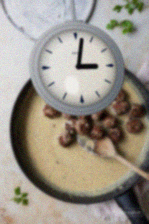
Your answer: 3.02
